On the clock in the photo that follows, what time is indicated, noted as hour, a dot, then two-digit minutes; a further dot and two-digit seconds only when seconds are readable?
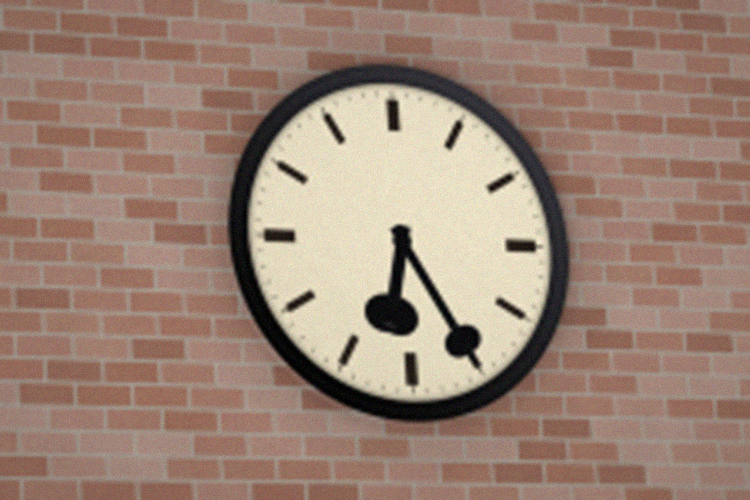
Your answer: 6.25
